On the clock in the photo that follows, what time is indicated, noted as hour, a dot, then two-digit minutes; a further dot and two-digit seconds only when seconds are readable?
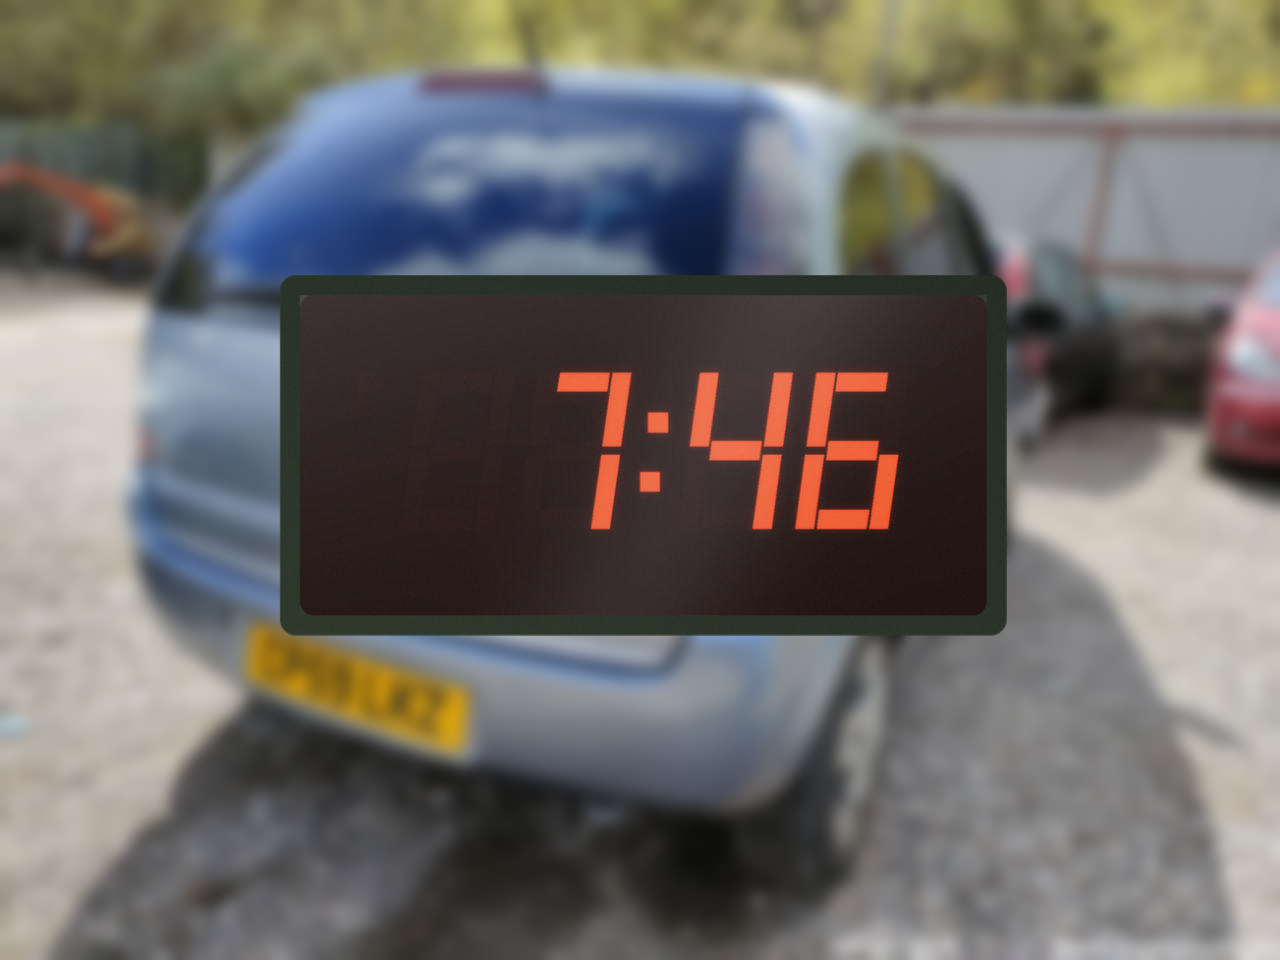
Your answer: 7.46
